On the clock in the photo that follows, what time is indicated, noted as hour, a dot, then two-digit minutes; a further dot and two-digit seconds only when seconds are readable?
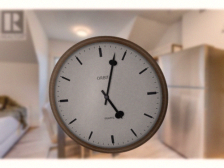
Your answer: 5.03
